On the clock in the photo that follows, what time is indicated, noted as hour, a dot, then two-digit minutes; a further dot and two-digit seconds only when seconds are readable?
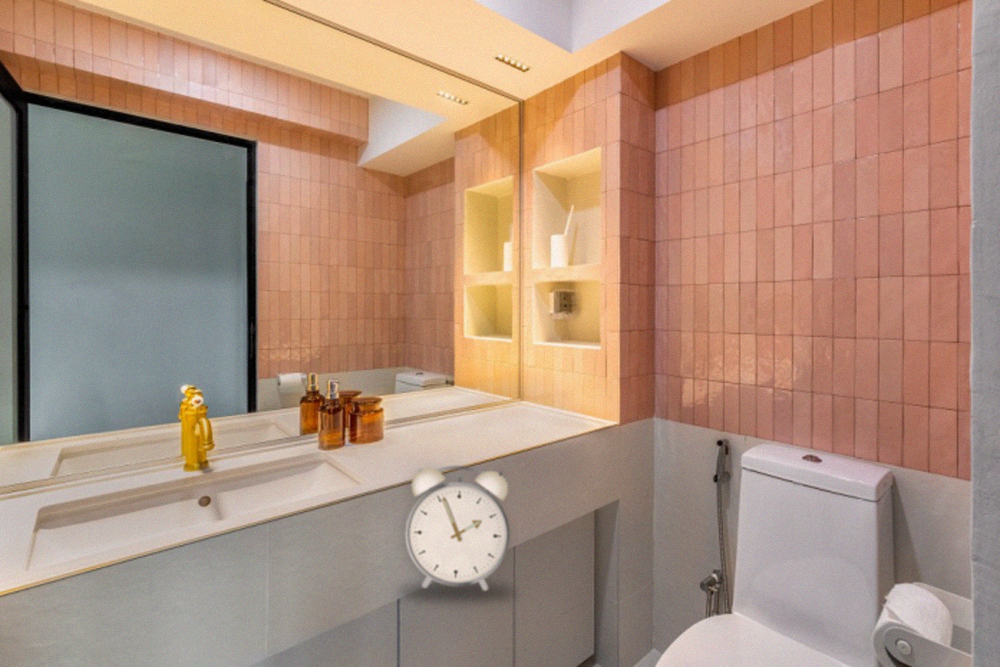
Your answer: 1.56
